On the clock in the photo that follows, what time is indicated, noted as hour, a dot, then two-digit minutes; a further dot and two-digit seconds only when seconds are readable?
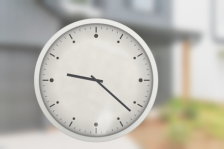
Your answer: 9.22
